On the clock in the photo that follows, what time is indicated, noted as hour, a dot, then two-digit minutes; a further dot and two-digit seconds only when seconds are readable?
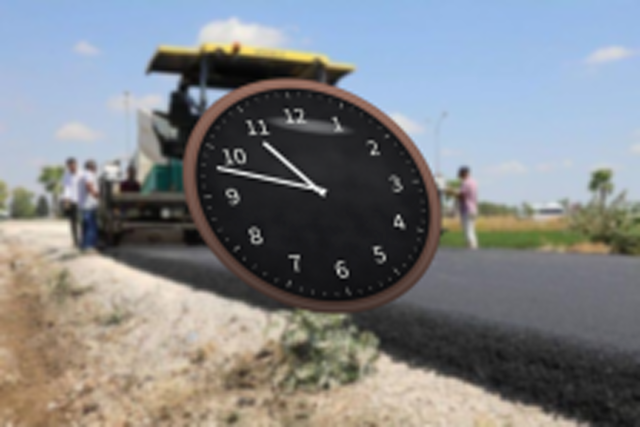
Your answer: 10.48
